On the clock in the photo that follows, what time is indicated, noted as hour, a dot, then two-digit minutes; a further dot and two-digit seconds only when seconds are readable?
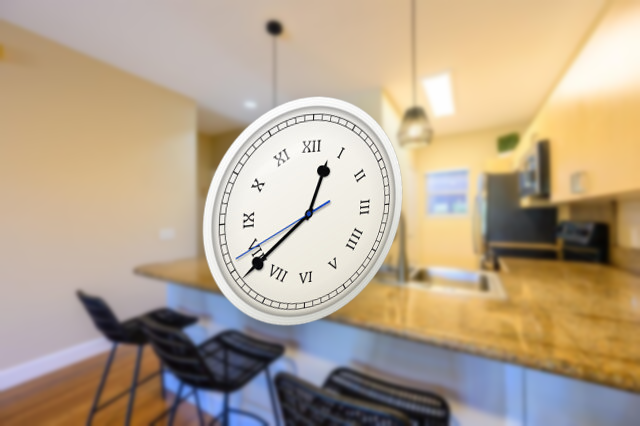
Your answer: 12.38.41
